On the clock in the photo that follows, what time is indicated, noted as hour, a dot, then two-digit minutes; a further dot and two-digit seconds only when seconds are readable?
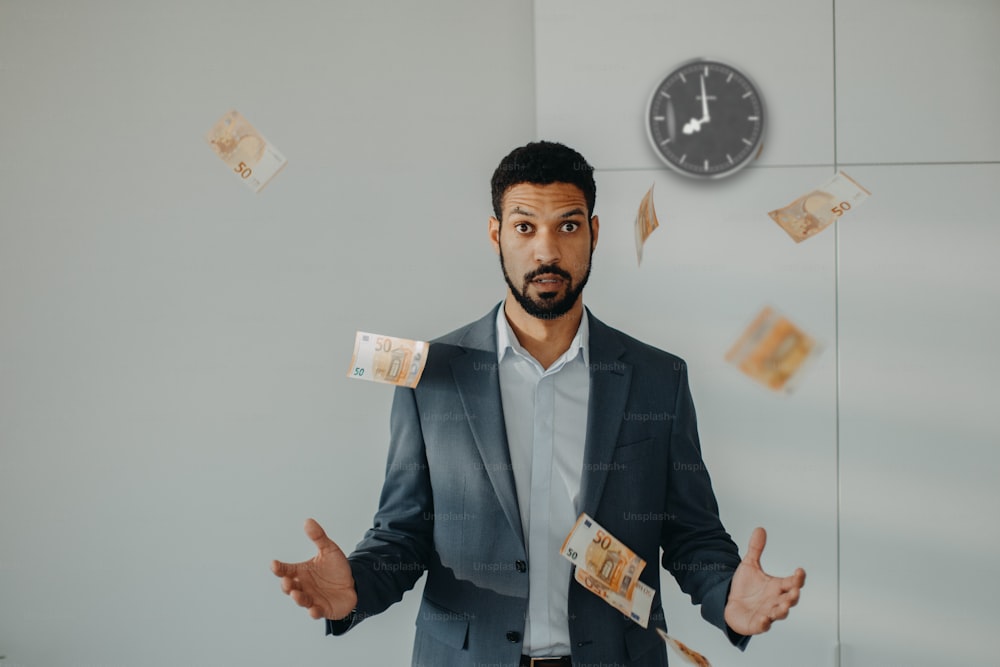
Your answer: 7.59
